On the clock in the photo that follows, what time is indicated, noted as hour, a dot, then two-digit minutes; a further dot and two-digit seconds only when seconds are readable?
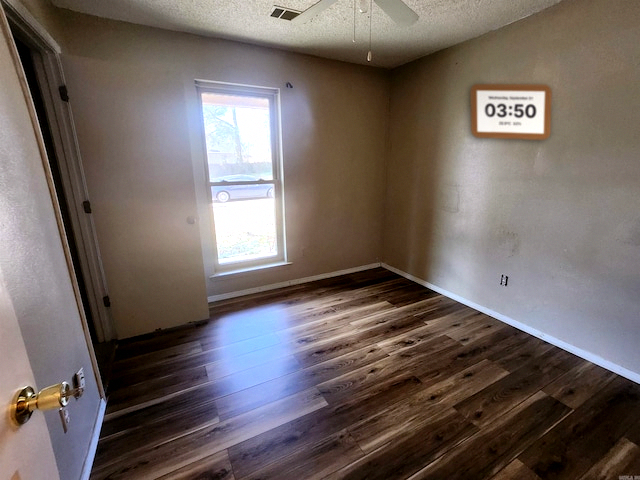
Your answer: 3.50
